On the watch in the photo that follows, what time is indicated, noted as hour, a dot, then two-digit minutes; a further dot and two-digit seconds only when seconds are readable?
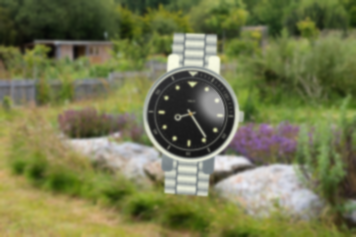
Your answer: 8.24
